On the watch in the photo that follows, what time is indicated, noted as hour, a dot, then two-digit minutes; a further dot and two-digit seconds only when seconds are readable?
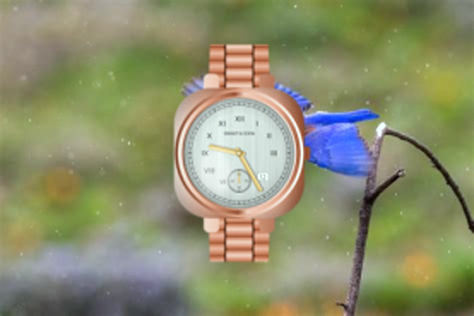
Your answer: 9.25
